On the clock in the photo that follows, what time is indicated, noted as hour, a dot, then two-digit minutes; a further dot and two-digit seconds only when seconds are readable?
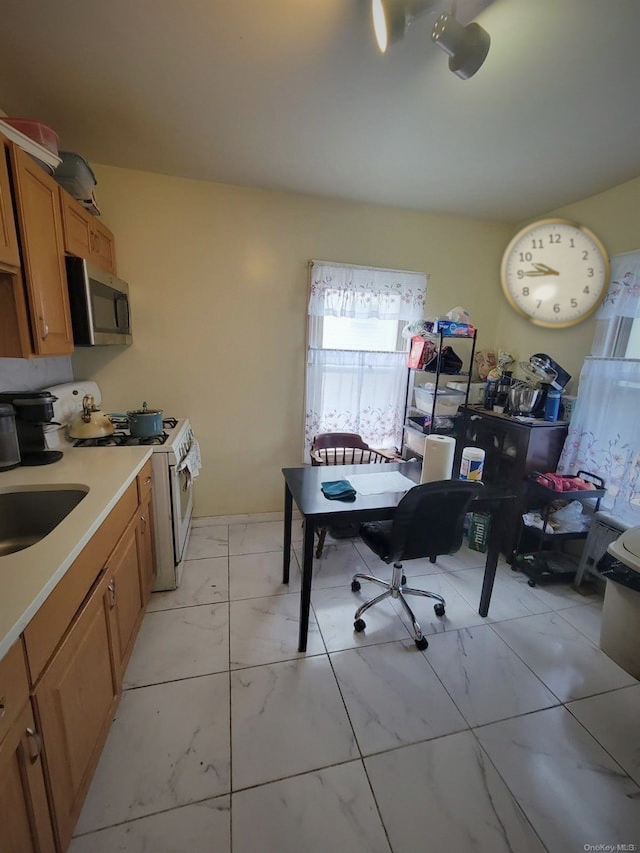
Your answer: 9.45
